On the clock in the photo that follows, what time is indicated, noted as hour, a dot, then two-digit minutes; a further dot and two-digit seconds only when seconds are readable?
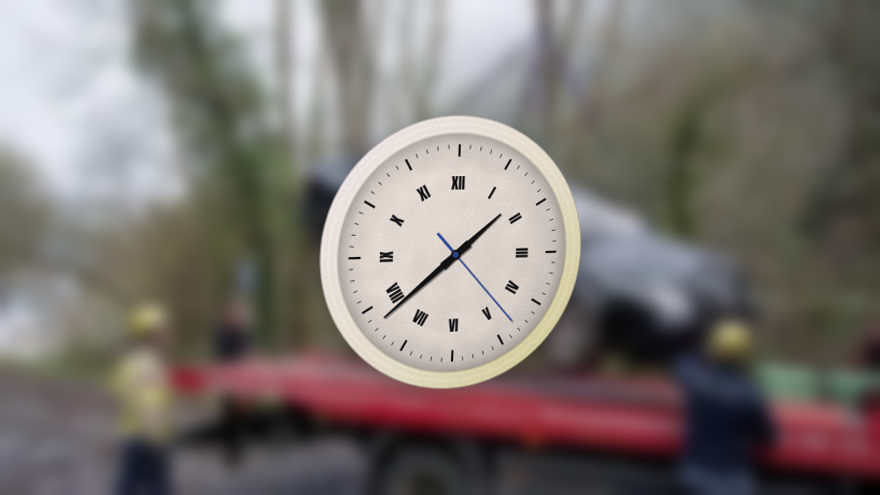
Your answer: 1.38.23
